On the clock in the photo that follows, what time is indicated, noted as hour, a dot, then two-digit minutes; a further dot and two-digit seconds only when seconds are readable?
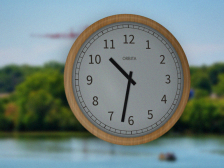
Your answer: 10.32
